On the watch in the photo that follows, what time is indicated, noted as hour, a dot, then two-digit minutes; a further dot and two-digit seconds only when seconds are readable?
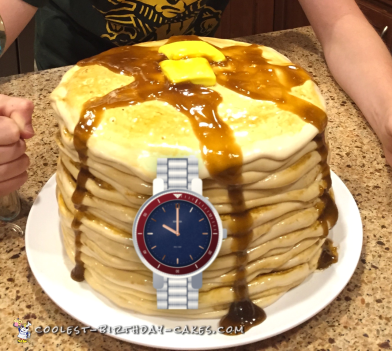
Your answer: 10.00
